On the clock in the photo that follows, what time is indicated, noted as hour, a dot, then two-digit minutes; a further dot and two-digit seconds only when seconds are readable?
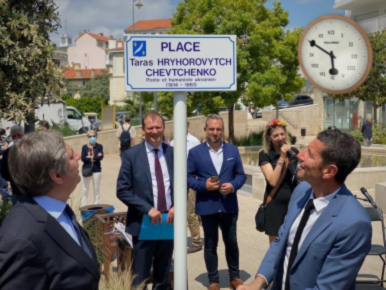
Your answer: 5.50
